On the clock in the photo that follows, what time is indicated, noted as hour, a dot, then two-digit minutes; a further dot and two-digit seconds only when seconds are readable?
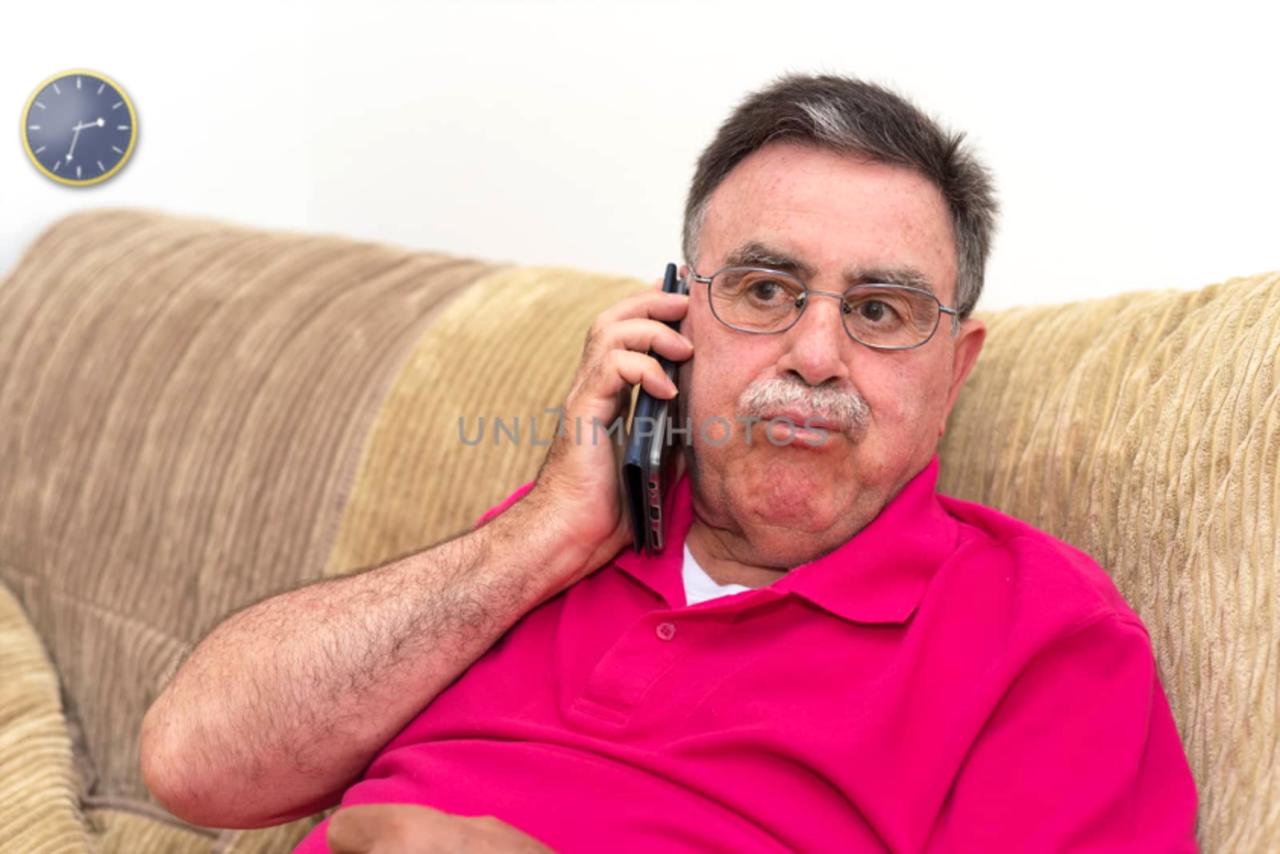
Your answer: 2.33
